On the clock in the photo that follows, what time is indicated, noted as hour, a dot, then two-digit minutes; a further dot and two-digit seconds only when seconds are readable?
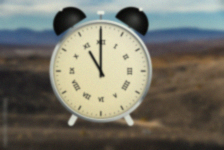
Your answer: 11.00
